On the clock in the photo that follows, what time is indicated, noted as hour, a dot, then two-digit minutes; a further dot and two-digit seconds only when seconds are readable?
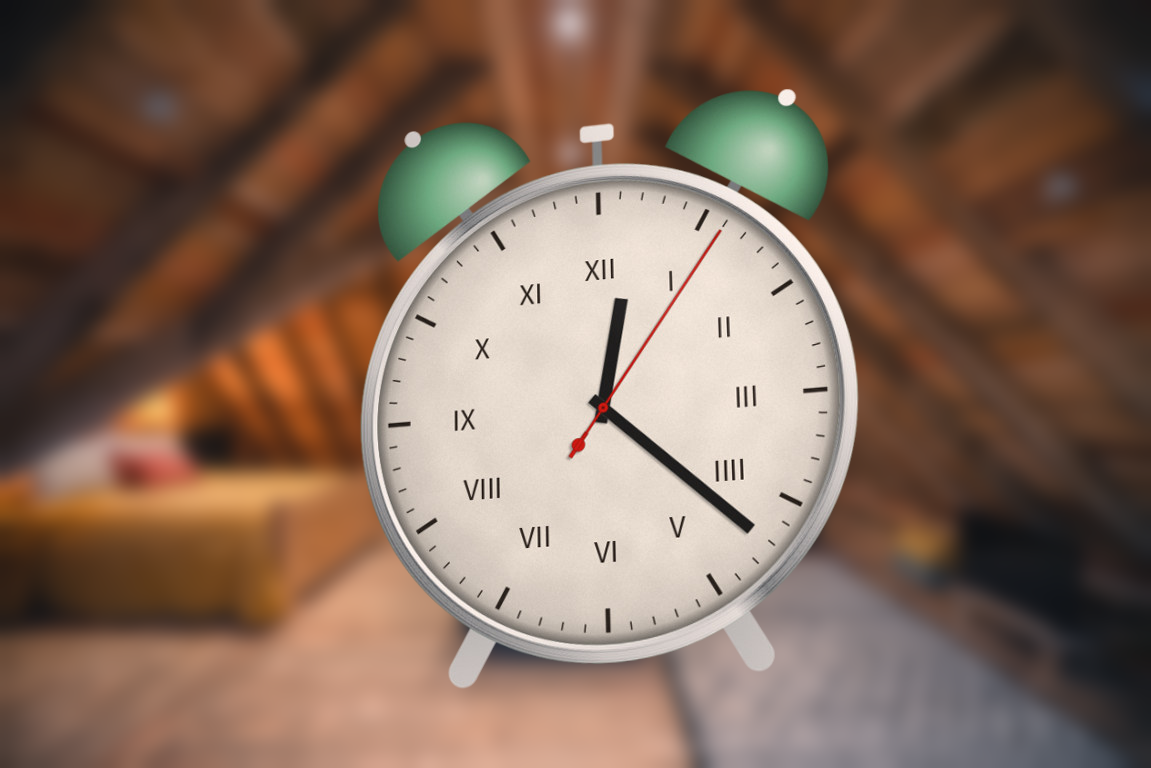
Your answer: 12.22.06
